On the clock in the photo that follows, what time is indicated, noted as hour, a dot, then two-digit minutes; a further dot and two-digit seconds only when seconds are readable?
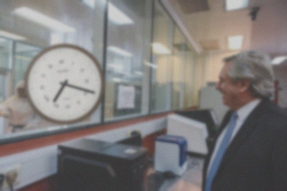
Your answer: 7.19
